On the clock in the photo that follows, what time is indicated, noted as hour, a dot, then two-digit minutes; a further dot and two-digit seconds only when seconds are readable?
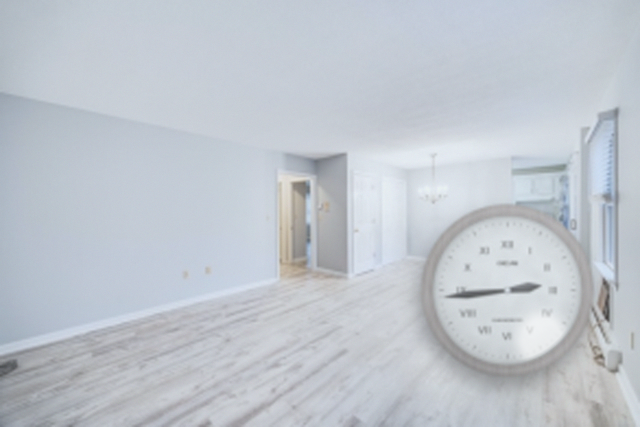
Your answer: 2.44
